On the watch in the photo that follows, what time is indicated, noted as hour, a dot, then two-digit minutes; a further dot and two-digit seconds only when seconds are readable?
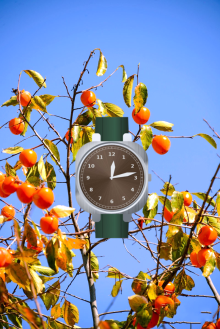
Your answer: 12.13
